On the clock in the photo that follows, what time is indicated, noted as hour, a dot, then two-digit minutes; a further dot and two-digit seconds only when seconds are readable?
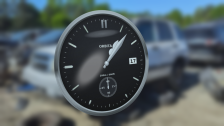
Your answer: 1.07
